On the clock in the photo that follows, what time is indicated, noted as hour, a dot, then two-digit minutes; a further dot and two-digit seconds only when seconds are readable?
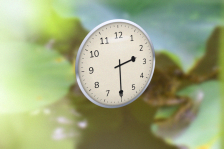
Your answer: 2.30
